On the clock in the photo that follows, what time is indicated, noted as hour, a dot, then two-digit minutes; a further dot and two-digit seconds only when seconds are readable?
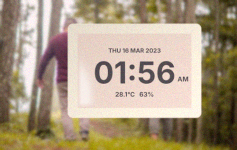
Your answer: 1.56
